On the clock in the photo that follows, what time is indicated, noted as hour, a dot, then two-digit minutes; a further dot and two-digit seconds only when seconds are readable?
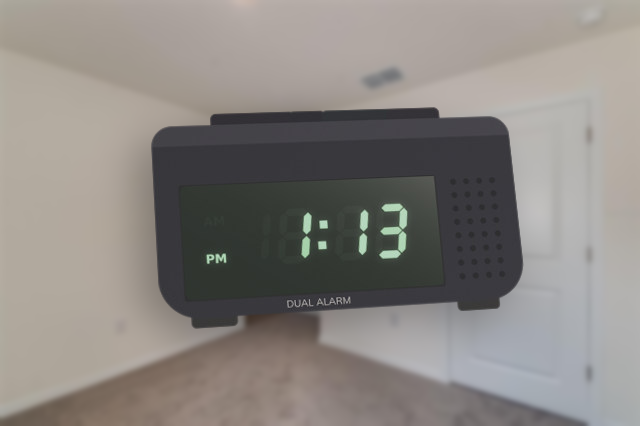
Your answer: 1.13
